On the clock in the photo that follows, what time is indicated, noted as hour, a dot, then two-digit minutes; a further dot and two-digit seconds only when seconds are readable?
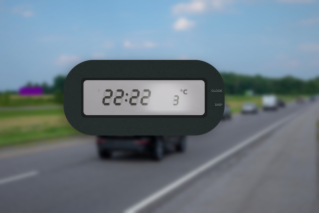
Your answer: 22.22
